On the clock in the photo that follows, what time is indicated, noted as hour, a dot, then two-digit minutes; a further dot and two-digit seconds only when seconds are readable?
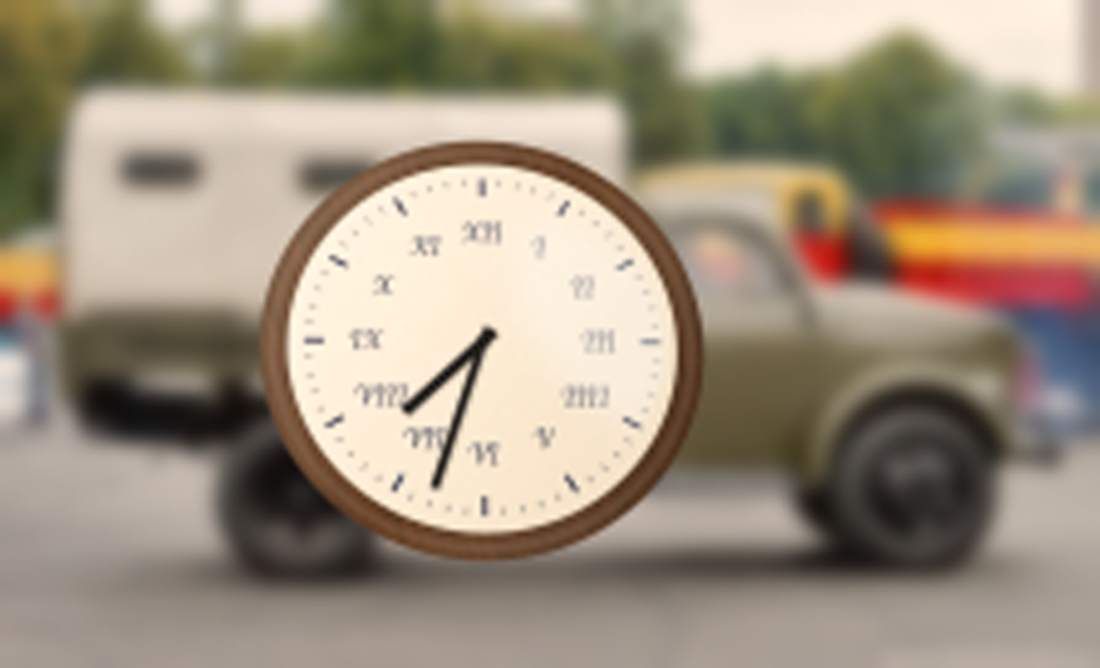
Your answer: 7.33
